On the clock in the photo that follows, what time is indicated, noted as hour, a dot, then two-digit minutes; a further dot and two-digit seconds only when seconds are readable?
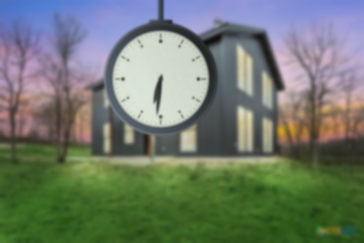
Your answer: 6.31
